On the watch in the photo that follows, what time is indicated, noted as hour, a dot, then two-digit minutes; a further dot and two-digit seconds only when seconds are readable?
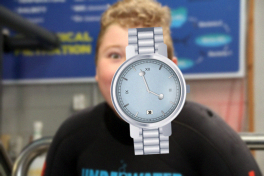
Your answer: 3.57
